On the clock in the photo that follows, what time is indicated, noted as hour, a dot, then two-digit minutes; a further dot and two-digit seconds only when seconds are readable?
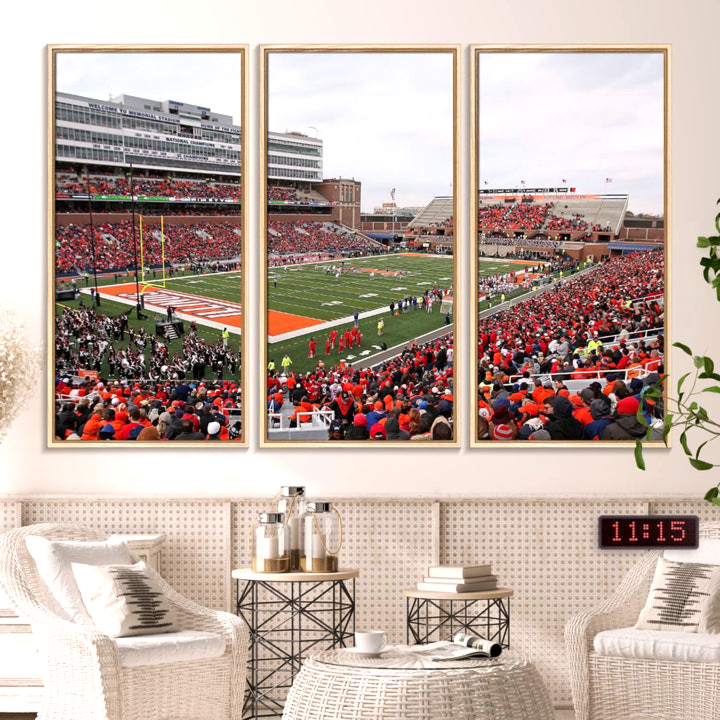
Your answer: 11.15
